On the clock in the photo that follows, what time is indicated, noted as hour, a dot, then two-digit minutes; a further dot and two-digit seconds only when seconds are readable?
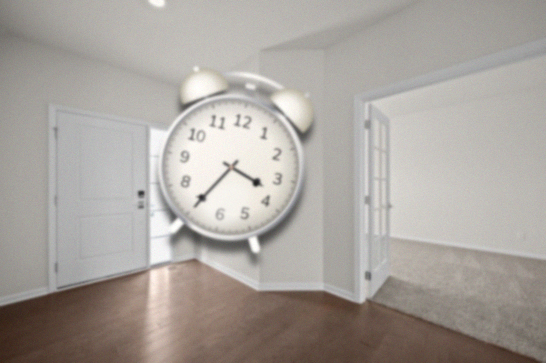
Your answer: 3.35
